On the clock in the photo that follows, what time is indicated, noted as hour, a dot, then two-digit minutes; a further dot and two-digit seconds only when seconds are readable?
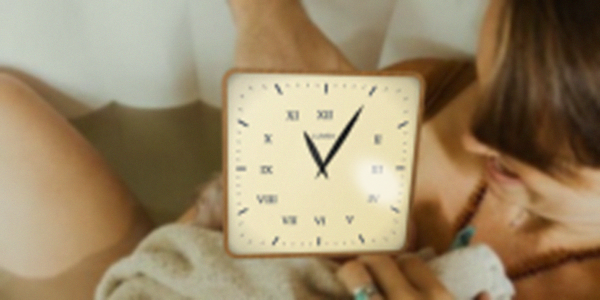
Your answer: 11.05
